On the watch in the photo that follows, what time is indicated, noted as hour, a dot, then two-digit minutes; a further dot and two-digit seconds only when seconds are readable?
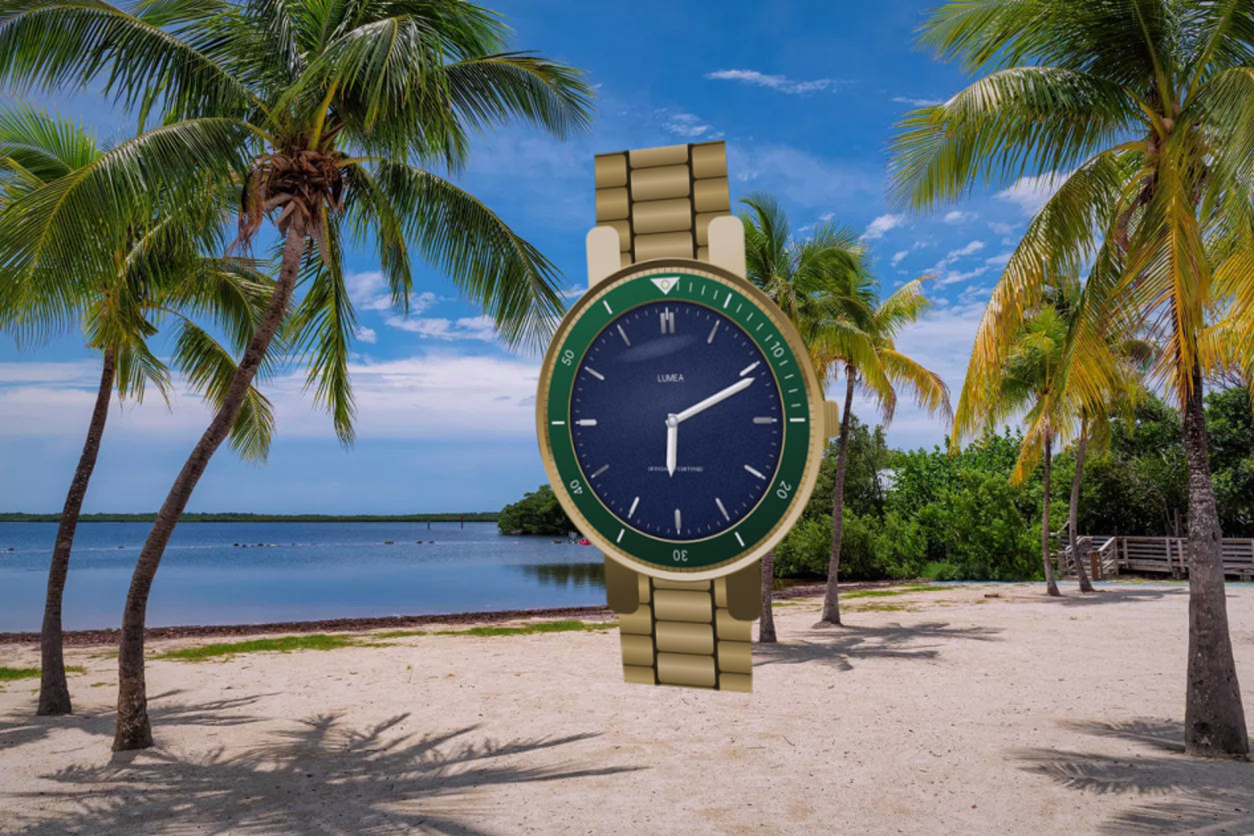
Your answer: 6.11
